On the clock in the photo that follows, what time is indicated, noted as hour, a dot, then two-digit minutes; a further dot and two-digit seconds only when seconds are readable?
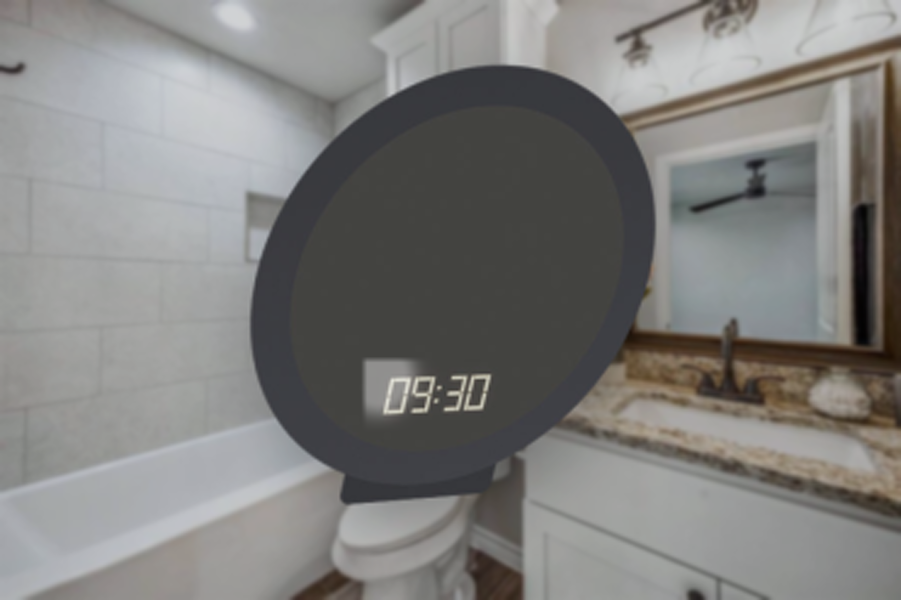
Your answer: 9.30
